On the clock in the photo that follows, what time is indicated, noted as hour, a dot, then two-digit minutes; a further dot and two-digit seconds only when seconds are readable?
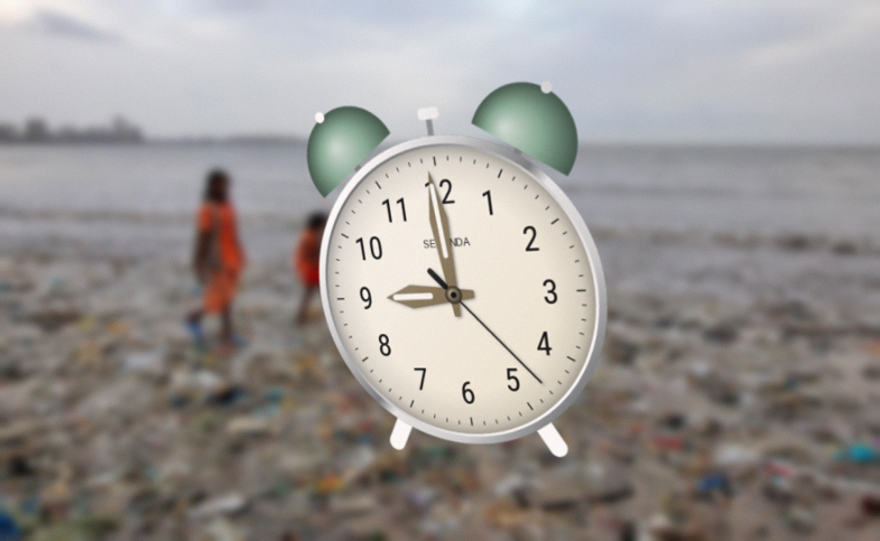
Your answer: 8.59.23
